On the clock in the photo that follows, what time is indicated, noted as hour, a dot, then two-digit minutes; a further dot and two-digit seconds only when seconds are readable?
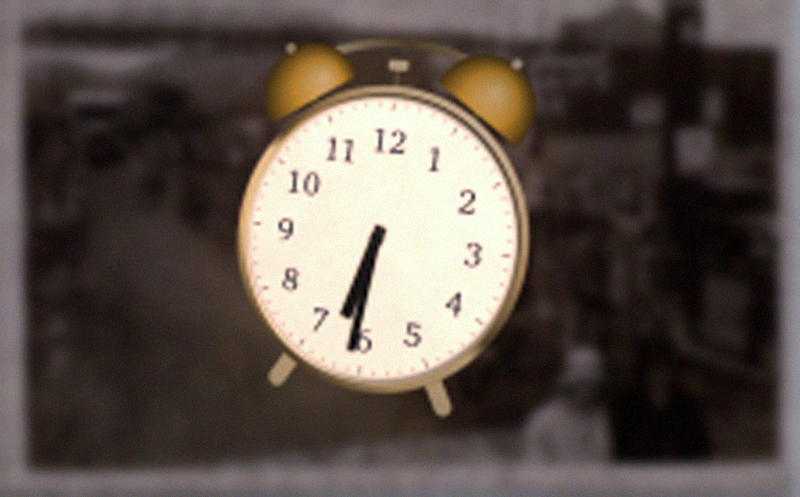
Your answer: 6.31
